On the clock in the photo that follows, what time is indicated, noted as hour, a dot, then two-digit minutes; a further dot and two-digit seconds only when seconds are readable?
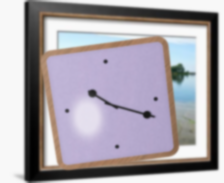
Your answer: 10.19
